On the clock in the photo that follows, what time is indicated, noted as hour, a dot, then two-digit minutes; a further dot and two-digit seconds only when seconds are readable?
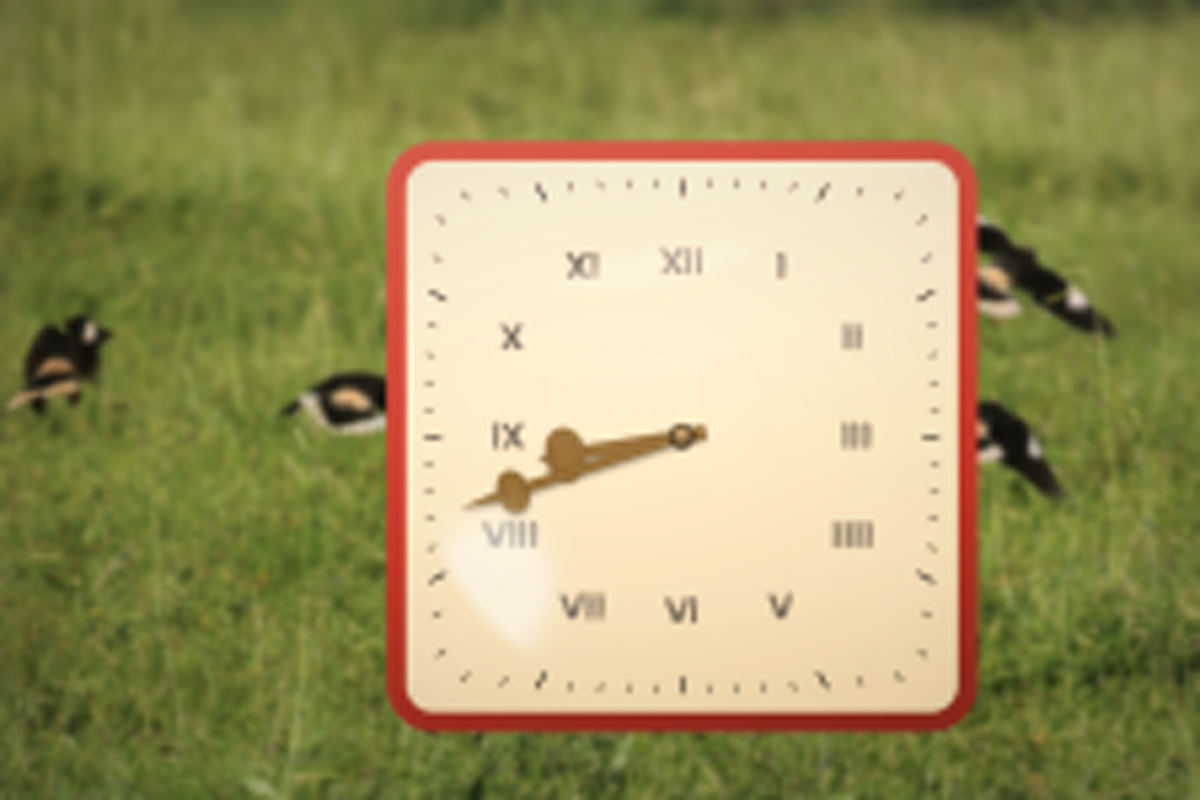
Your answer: 8.42
